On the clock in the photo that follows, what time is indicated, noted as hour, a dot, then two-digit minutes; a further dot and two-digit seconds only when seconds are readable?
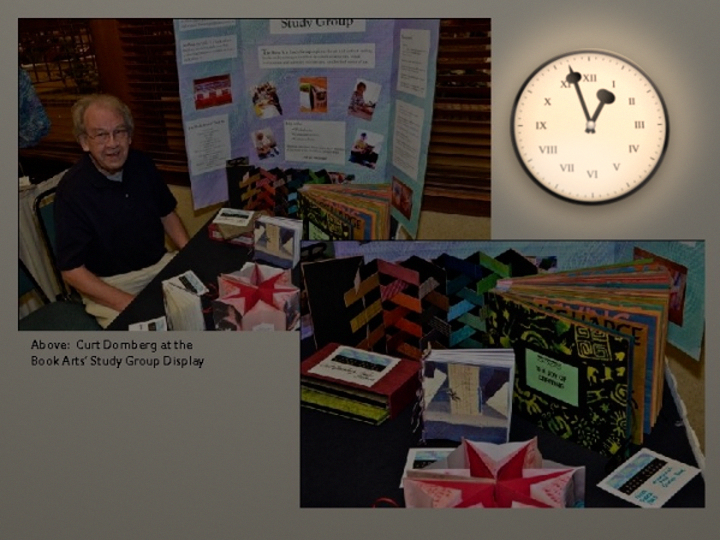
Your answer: 12.57
